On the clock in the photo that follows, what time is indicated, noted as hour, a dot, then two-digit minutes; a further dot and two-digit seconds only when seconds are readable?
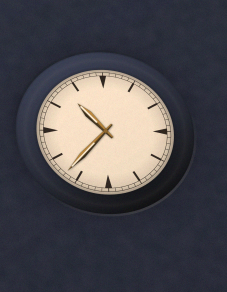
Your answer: 10.37
